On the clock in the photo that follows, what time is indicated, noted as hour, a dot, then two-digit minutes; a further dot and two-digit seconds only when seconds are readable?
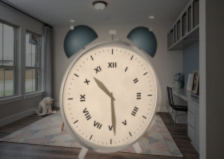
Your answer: 10.29
